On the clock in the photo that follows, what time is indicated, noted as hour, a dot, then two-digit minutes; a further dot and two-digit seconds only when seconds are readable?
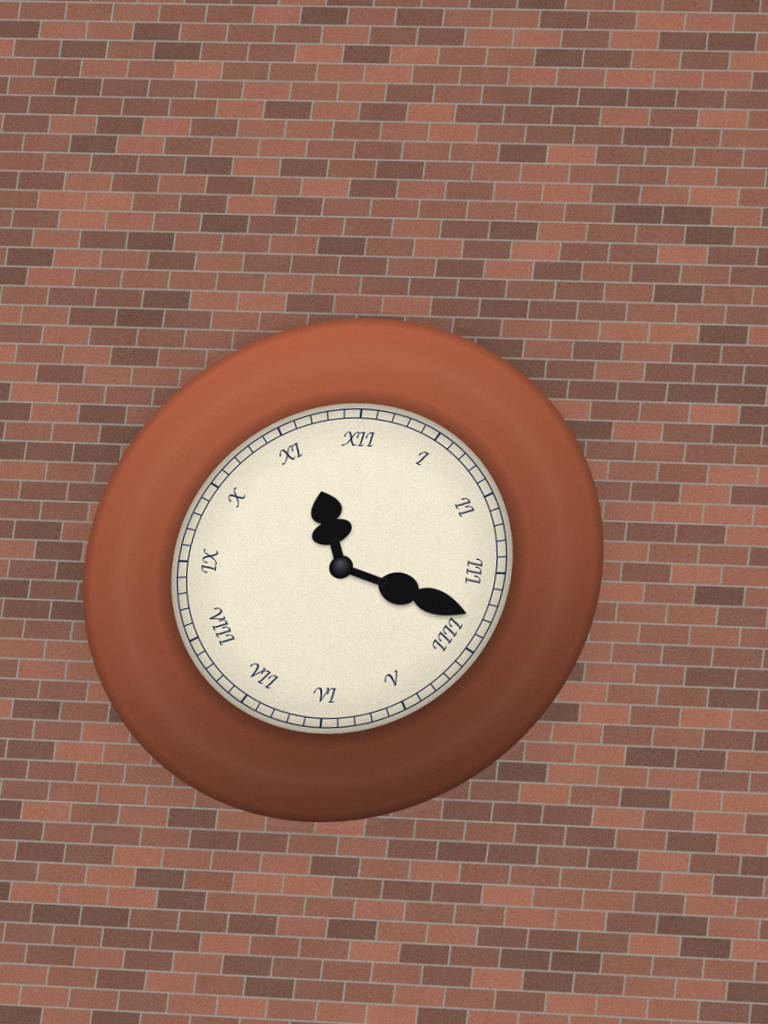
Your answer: 11.18
